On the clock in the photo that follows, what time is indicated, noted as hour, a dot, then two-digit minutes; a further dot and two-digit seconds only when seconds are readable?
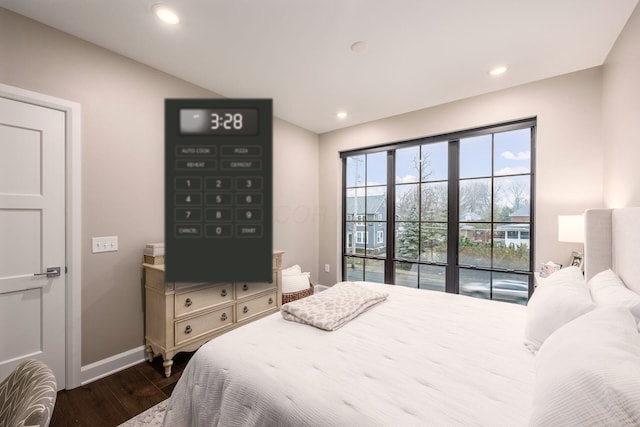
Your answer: 3.28
